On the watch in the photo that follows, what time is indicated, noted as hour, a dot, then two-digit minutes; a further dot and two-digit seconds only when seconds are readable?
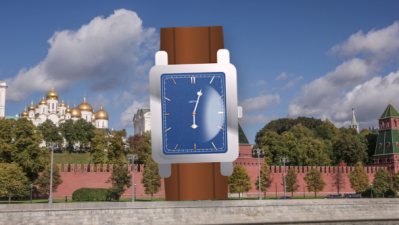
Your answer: 6.03
